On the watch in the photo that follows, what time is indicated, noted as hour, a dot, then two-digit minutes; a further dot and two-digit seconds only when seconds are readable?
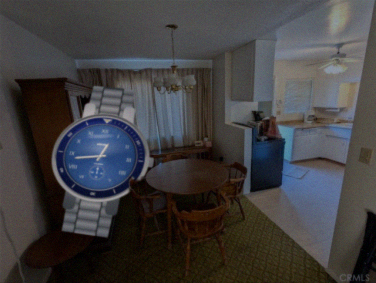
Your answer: 12.43
